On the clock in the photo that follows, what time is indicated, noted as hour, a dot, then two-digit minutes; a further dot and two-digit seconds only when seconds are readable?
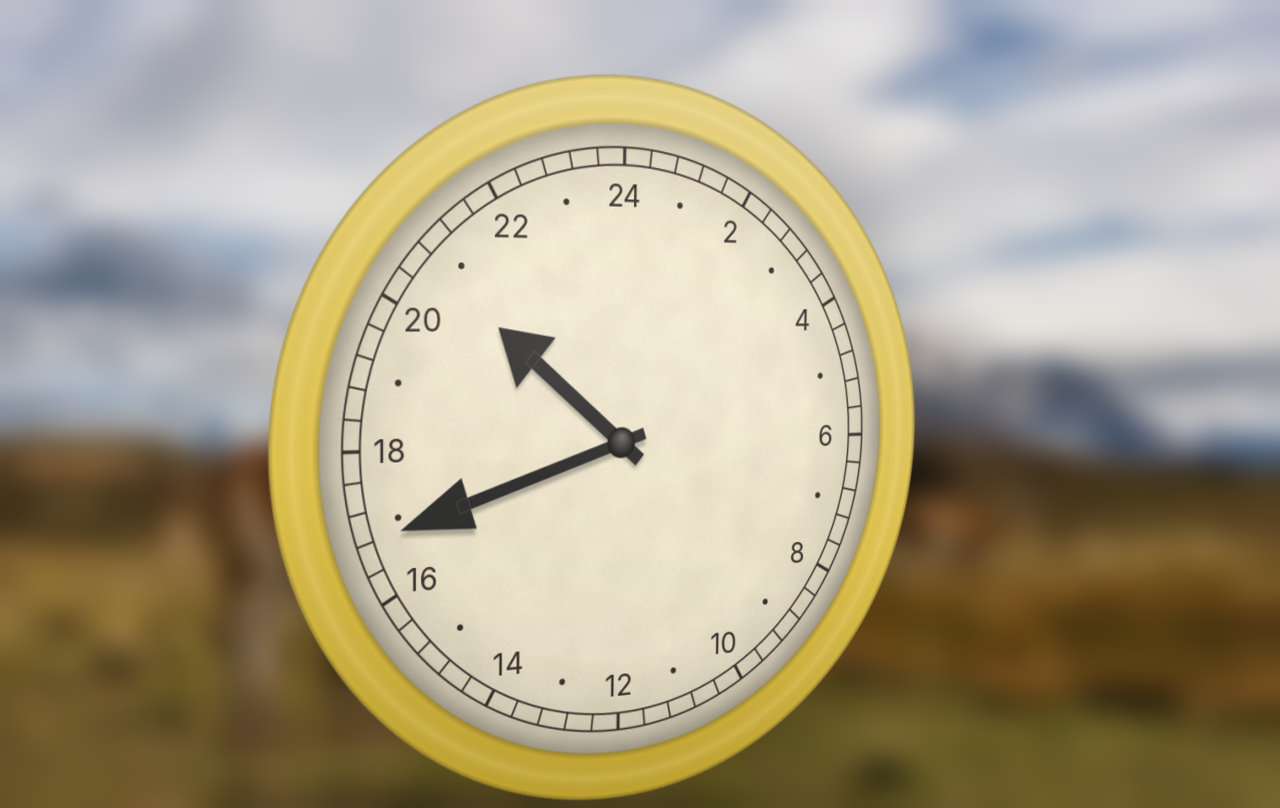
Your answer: 20.42
